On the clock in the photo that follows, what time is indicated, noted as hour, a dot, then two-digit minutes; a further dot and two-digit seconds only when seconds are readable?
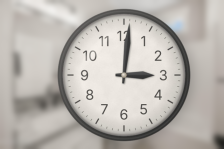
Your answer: 3.01
